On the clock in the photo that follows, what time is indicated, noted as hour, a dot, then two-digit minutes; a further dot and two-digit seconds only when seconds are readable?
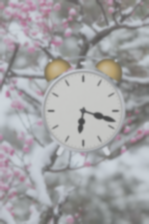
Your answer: 6.18
